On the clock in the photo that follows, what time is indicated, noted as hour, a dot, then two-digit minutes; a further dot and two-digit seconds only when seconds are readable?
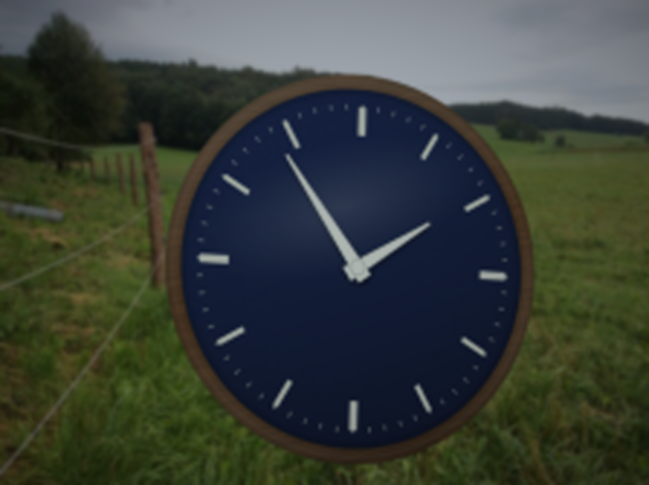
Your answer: 1.54
